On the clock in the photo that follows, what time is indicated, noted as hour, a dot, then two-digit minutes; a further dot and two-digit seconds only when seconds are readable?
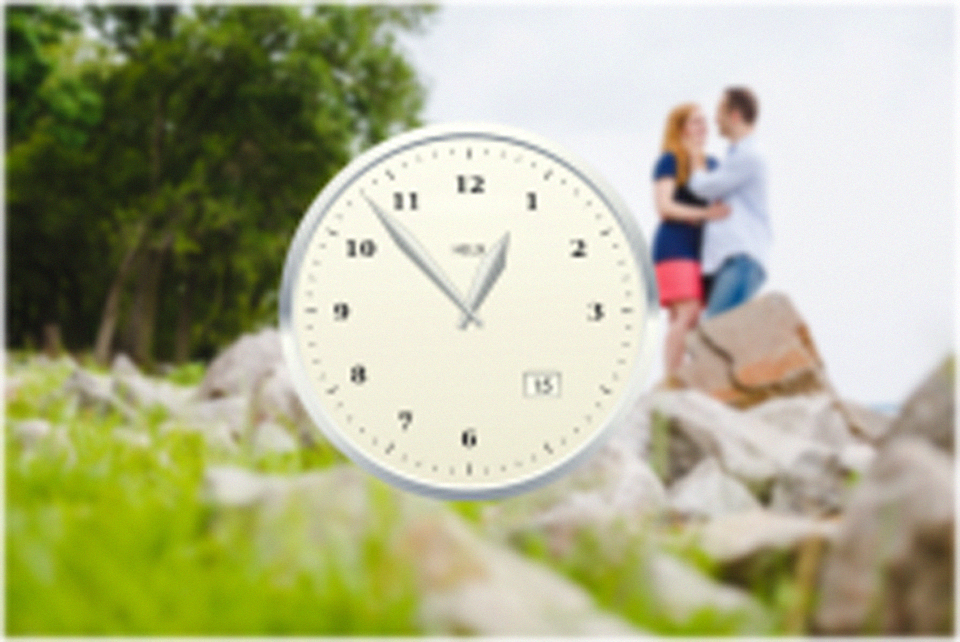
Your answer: 12.53
